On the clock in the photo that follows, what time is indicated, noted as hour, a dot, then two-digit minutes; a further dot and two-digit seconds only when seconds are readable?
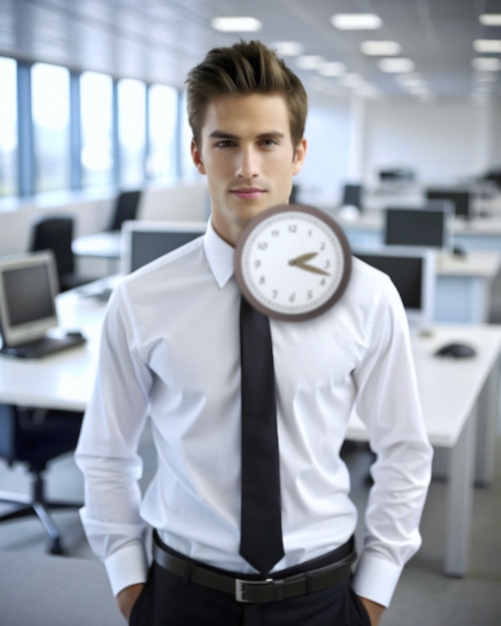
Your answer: 2.18
